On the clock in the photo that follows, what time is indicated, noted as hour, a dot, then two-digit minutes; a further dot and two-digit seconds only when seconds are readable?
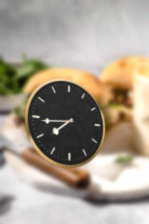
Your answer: 7.44
